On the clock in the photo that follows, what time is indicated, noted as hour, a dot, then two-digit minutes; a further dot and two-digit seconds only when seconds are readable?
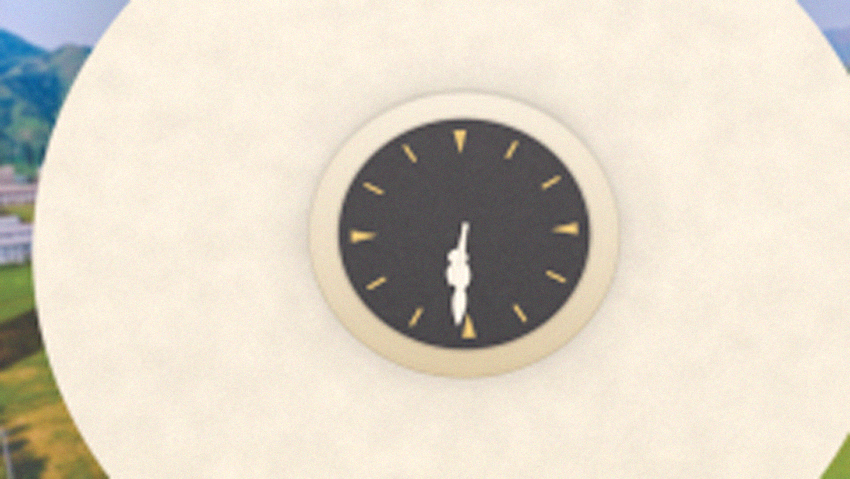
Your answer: 6.31
